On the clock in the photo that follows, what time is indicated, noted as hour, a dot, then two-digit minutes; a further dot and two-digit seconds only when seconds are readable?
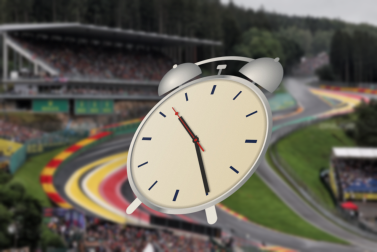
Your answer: 10.24.52
